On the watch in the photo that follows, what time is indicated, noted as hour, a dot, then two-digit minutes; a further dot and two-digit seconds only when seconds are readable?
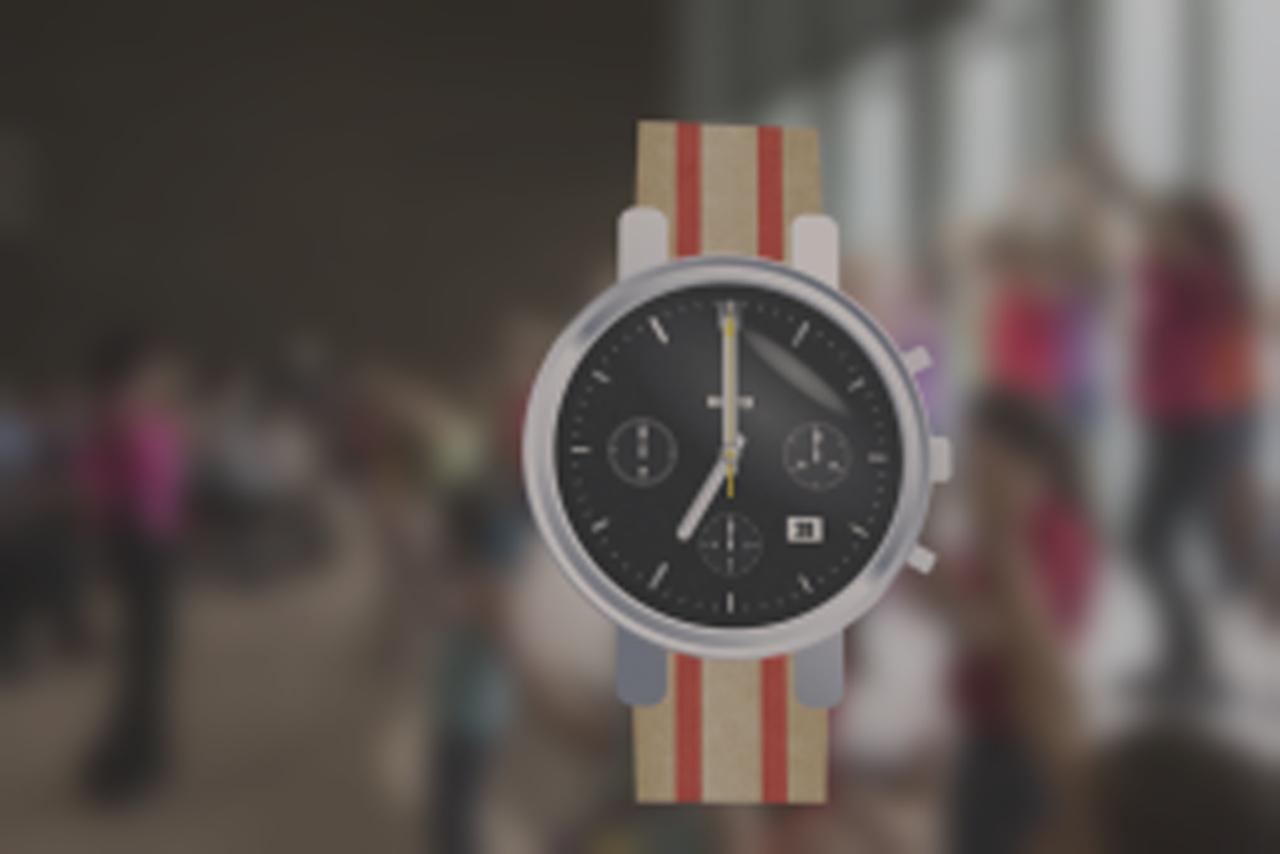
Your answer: 7.00
